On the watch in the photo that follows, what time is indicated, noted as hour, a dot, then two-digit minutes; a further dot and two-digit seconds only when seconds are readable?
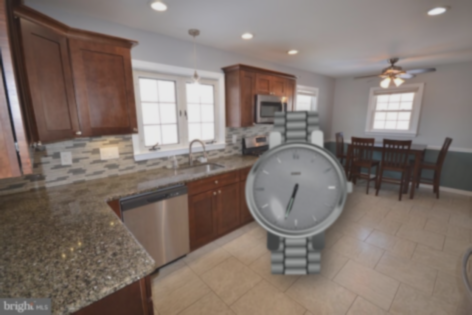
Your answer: 6.33
